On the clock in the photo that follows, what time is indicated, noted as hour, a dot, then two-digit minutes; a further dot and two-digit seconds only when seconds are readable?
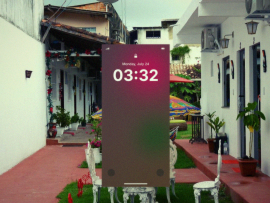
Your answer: 3.32
